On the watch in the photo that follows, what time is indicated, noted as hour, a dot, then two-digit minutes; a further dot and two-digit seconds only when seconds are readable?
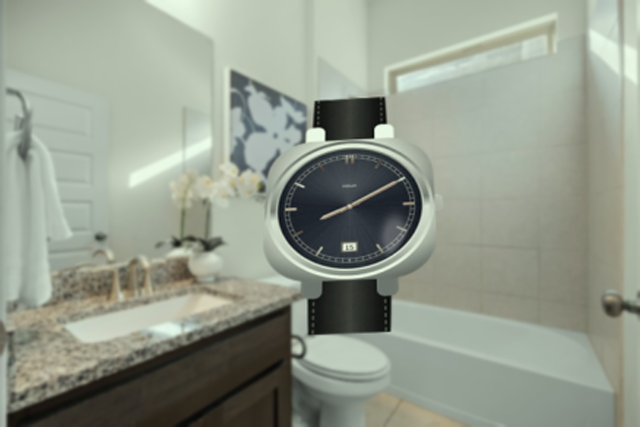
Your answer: 8.10
